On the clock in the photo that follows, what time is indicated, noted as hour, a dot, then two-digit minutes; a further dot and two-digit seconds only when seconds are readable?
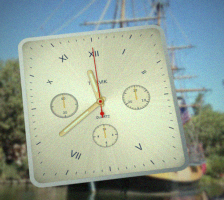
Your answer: 11.39
